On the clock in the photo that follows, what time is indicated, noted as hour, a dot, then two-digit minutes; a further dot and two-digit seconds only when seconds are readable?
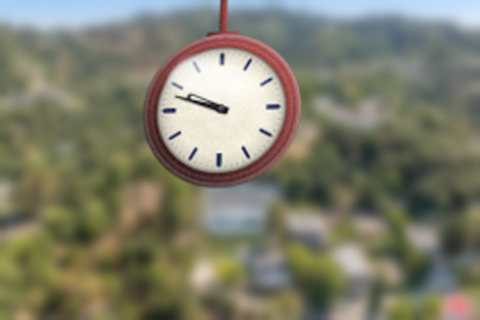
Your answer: 9.48
